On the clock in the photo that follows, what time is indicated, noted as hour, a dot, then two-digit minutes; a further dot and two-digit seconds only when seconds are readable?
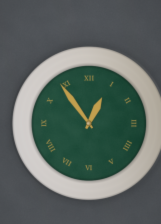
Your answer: 12.54
